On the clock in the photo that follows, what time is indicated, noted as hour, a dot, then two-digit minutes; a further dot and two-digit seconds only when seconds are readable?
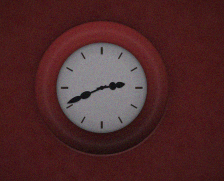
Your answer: 2.41
